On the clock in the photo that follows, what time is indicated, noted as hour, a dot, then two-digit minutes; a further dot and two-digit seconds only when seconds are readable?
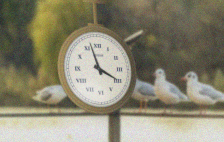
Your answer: 3.57
